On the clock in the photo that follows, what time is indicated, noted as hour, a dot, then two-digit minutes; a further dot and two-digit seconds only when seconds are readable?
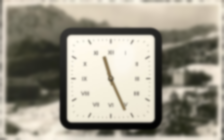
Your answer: 11.26
